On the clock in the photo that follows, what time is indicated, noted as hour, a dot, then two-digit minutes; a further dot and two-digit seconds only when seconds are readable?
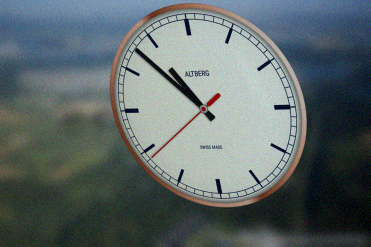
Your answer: 10.52.39
